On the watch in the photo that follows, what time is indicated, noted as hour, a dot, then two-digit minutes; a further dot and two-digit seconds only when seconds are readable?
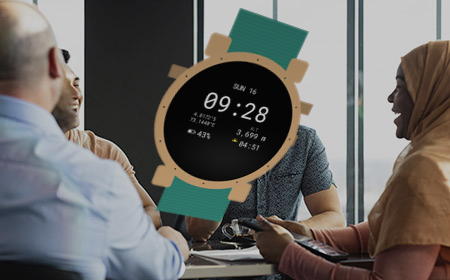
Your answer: 9.28
